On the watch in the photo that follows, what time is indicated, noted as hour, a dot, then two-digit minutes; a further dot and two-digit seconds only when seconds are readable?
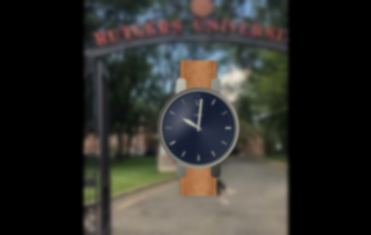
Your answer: 10.01
